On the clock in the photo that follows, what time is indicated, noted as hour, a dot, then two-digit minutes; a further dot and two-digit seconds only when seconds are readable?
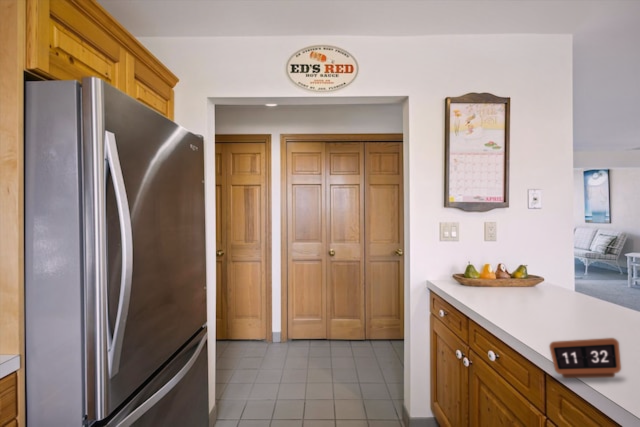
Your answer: 11.32
